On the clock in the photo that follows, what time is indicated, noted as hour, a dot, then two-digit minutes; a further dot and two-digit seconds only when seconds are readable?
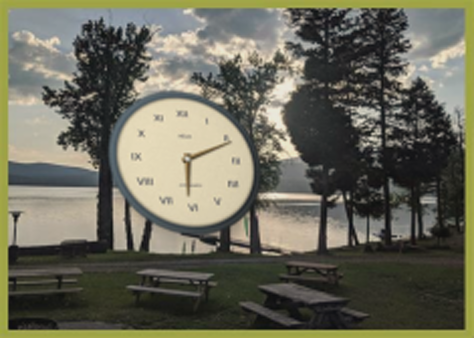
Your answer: 6.11
